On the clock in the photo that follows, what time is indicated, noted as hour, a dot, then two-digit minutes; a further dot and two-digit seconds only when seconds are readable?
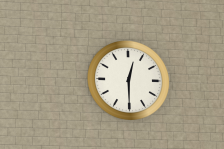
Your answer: 12.30
